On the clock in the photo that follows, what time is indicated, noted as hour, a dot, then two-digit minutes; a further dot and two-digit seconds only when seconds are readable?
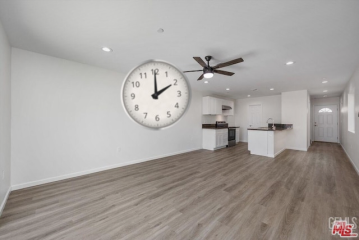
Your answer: 2.00
